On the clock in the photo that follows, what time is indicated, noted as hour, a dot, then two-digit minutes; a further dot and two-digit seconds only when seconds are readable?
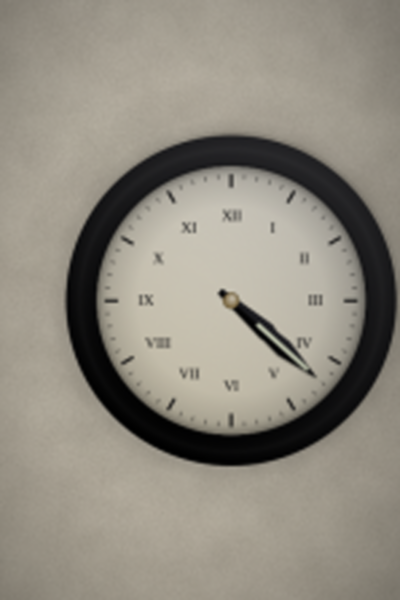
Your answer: 4.22
